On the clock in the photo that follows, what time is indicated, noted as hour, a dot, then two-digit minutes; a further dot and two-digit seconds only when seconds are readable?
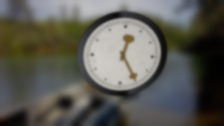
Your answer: 12.25
